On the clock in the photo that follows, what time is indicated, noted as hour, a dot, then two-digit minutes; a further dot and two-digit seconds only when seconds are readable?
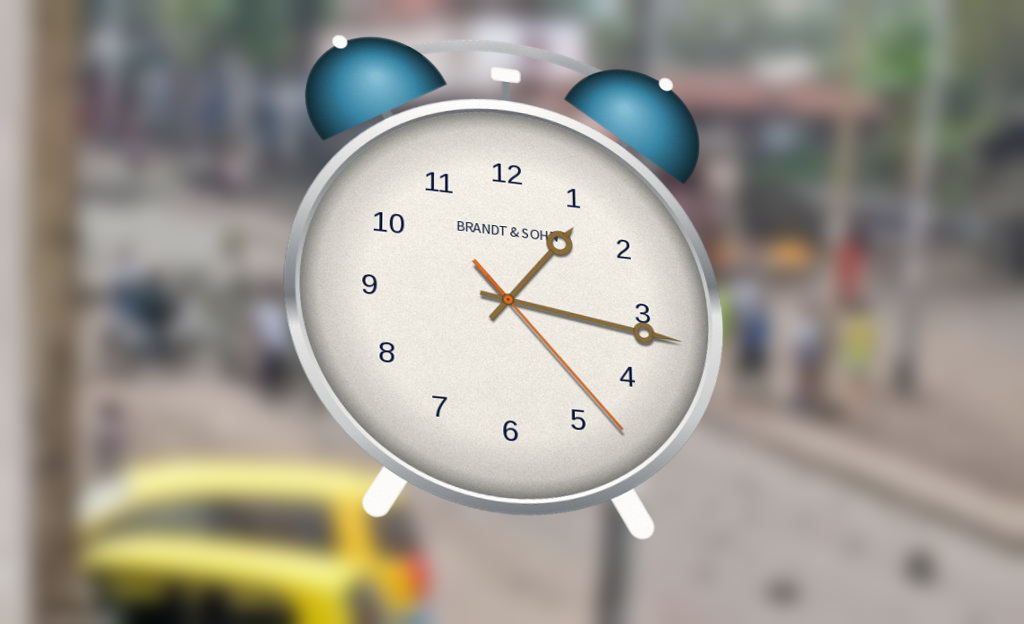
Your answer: 1.16.23
